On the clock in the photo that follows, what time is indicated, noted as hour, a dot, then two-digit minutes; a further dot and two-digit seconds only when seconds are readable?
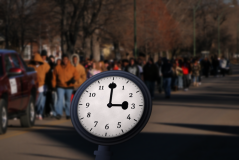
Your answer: 3.00
